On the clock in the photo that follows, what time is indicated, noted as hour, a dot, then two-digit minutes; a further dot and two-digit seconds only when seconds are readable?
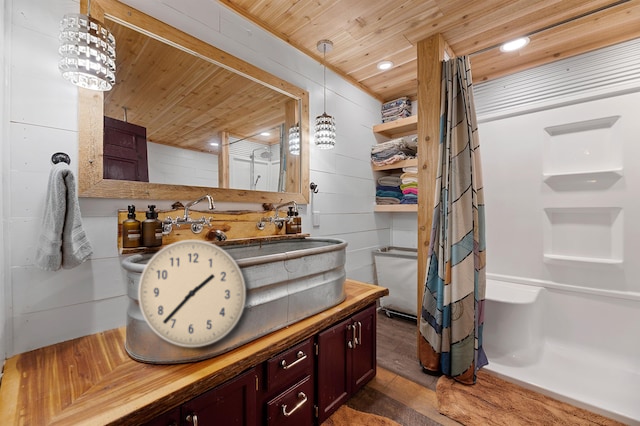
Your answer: 1.37
